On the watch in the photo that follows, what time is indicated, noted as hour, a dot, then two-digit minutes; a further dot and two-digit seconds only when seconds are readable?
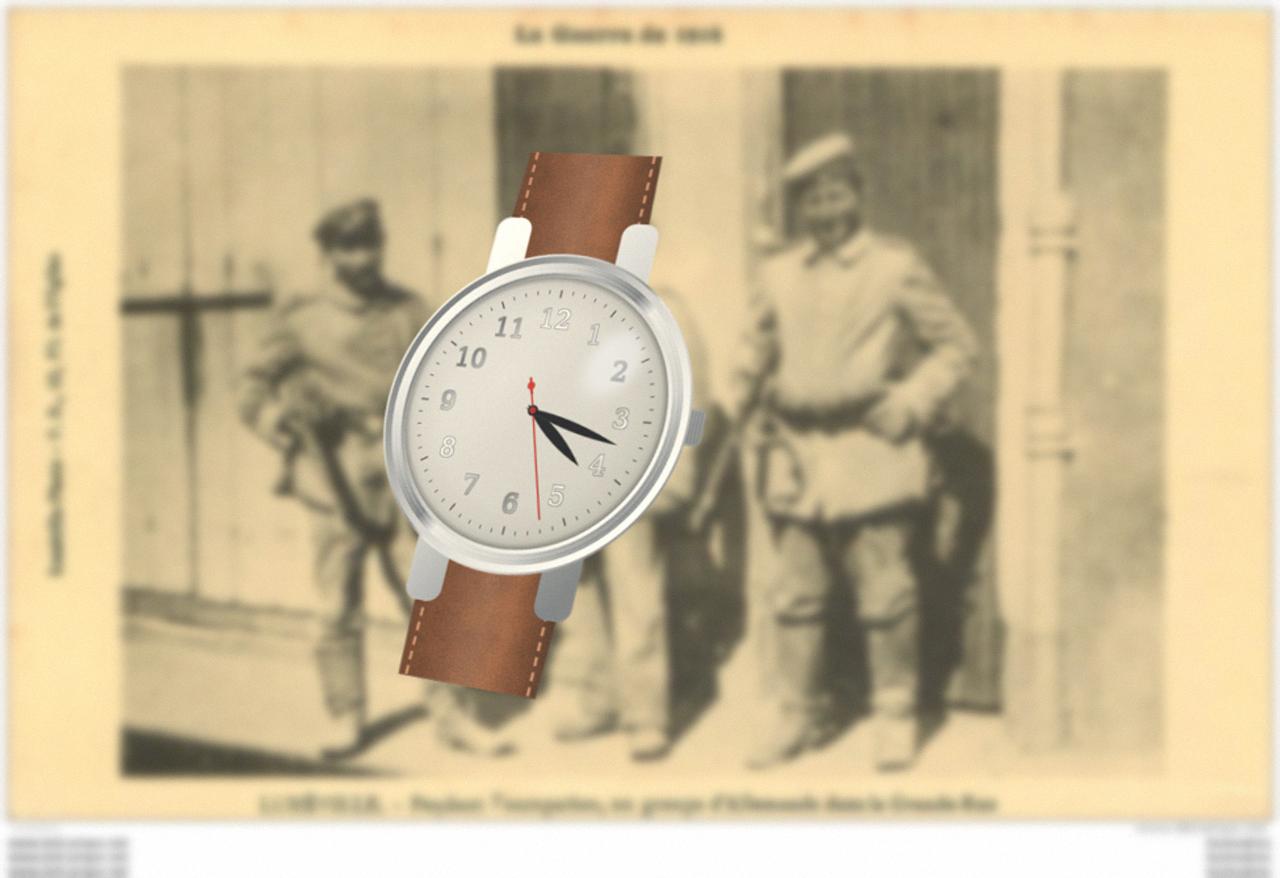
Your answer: 4.17.27
